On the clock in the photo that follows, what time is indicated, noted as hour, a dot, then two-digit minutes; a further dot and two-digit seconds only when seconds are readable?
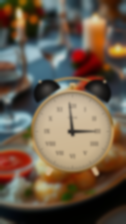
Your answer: 2.59
